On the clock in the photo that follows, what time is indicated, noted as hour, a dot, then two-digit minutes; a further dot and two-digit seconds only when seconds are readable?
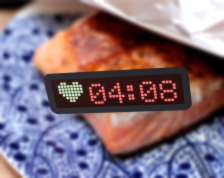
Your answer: 4.08
